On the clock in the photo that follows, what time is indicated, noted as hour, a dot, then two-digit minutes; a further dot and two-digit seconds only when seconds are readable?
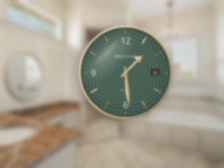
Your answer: 1.29
